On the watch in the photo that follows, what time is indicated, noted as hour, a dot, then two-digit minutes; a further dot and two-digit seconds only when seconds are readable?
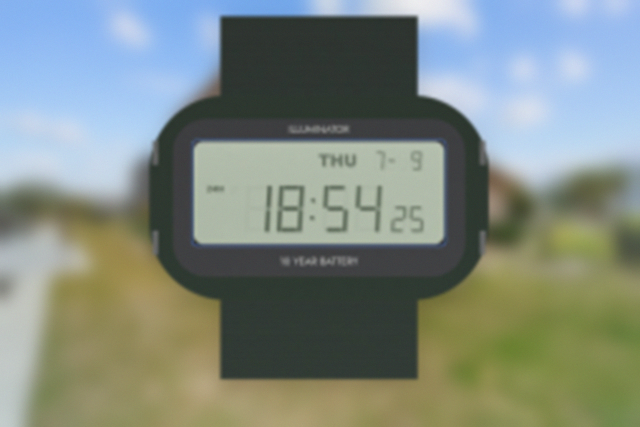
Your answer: 18.54.25
